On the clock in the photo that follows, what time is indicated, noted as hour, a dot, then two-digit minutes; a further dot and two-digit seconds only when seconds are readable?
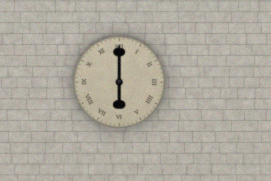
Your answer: 6.00
